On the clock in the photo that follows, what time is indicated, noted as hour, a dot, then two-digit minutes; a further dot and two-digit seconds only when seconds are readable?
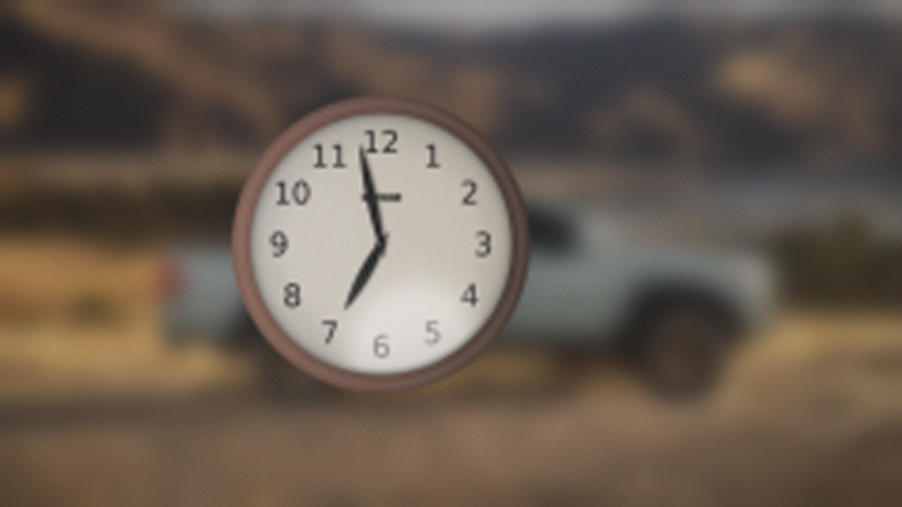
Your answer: 6.58
